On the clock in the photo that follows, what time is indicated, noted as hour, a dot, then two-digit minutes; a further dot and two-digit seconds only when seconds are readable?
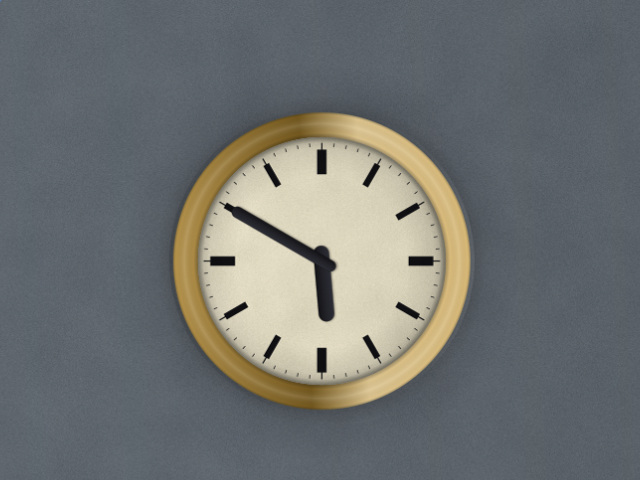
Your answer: 5.50
